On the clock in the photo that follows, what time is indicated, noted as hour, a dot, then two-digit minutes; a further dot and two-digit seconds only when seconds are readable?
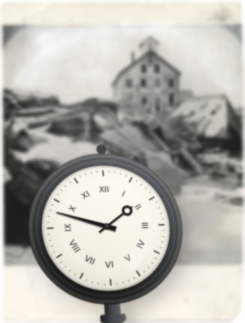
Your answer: 1.48
